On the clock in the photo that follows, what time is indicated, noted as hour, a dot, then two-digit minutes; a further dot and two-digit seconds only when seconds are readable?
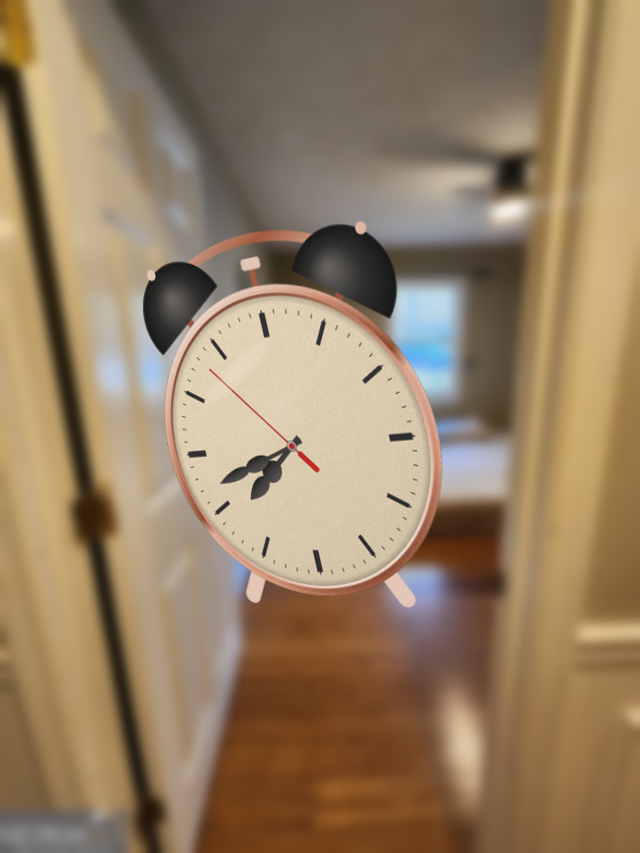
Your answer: 7.41.53
